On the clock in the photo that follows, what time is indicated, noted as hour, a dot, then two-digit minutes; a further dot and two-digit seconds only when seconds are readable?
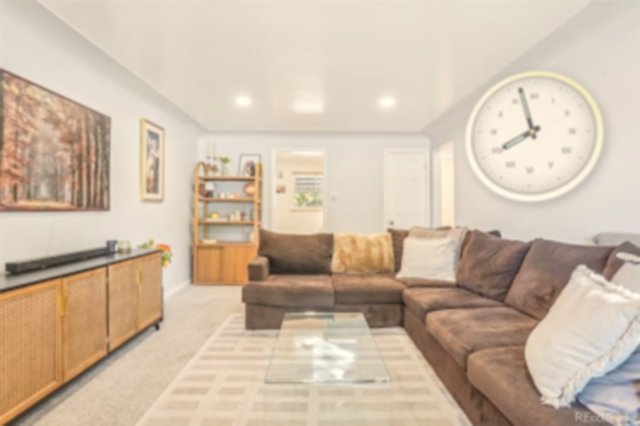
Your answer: 7.57
